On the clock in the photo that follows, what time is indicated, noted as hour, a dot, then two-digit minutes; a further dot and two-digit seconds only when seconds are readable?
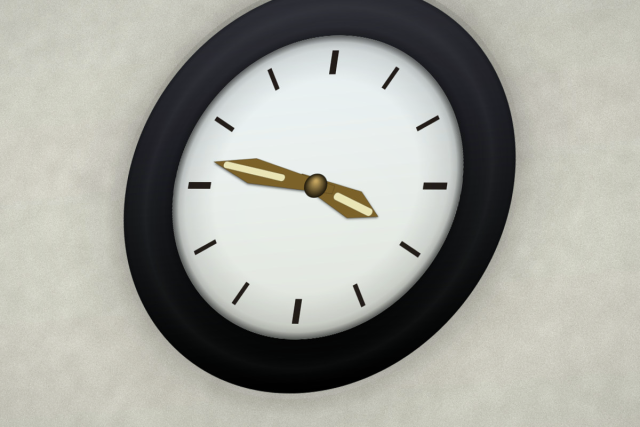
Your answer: 3.47
